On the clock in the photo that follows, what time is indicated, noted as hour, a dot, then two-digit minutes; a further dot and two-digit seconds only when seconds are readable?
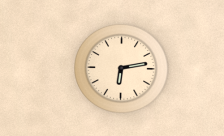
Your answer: 6.13
